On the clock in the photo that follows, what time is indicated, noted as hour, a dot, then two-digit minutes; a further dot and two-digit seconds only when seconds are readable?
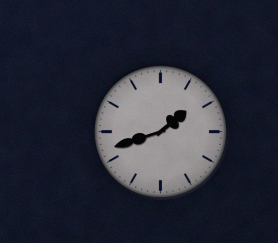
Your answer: 1.42
